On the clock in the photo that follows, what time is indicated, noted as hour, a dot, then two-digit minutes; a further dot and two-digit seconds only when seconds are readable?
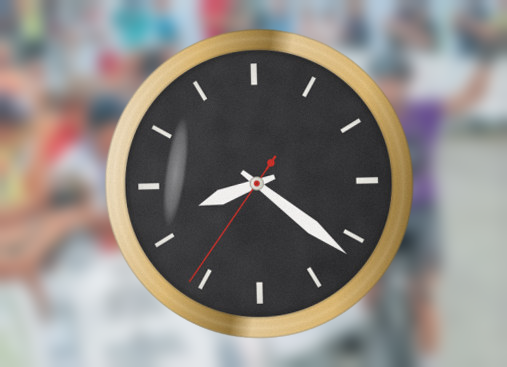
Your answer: 8.21.36
